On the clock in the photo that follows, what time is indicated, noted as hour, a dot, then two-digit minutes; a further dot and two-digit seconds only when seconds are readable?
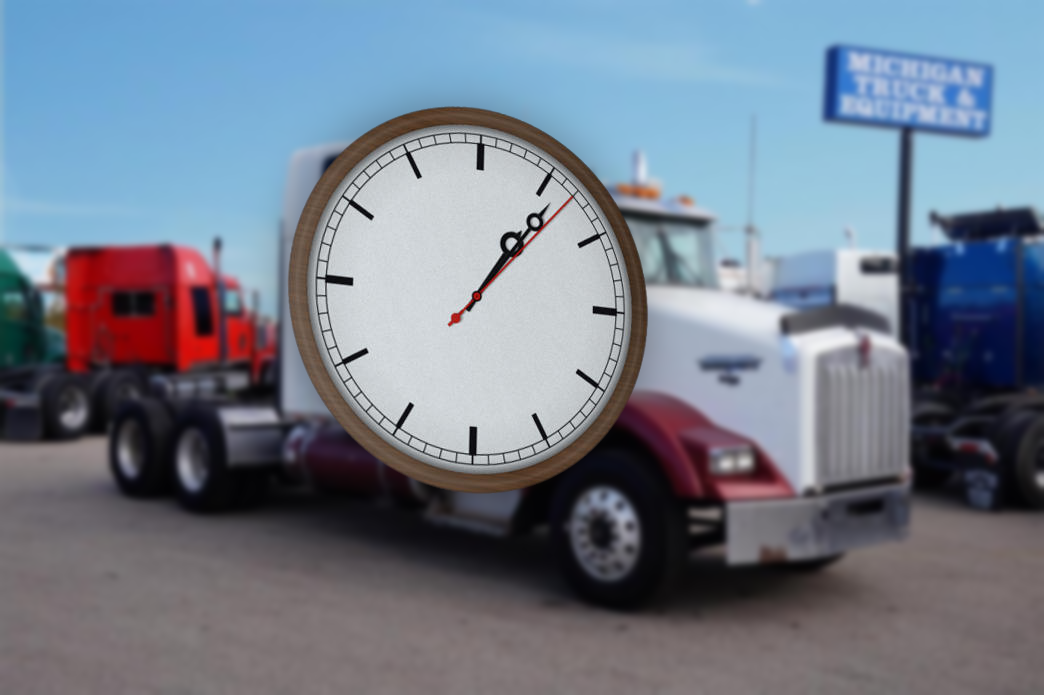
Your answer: 1.06.07
